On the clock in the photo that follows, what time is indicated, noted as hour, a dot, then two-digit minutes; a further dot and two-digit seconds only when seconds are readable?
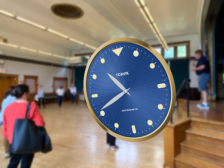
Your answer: 10.41
